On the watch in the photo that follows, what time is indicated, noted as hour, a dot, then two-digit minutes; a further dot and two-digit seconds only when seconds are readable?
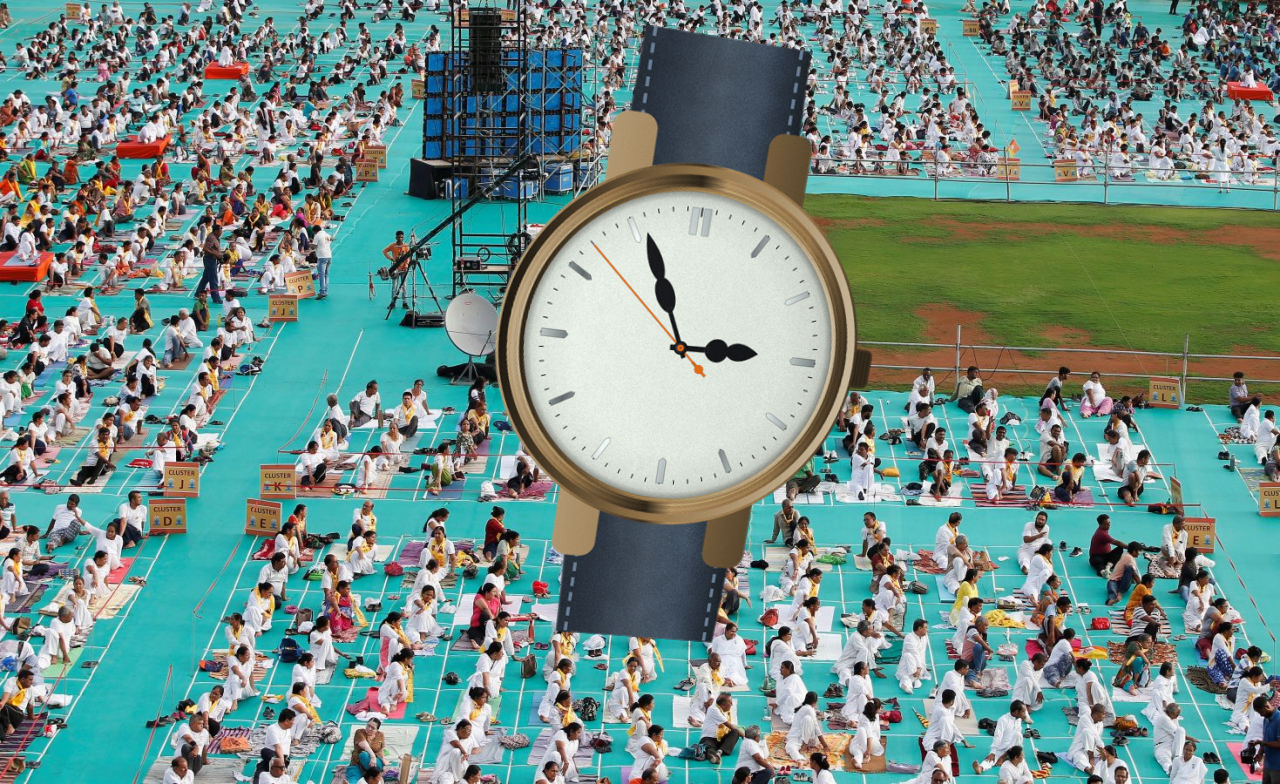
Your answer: 2.55.52
